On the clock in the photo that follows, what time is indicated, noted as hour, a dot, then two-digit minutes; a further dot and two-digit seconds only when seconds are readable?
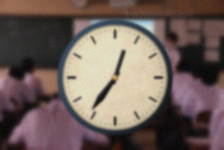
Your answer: 12.36
